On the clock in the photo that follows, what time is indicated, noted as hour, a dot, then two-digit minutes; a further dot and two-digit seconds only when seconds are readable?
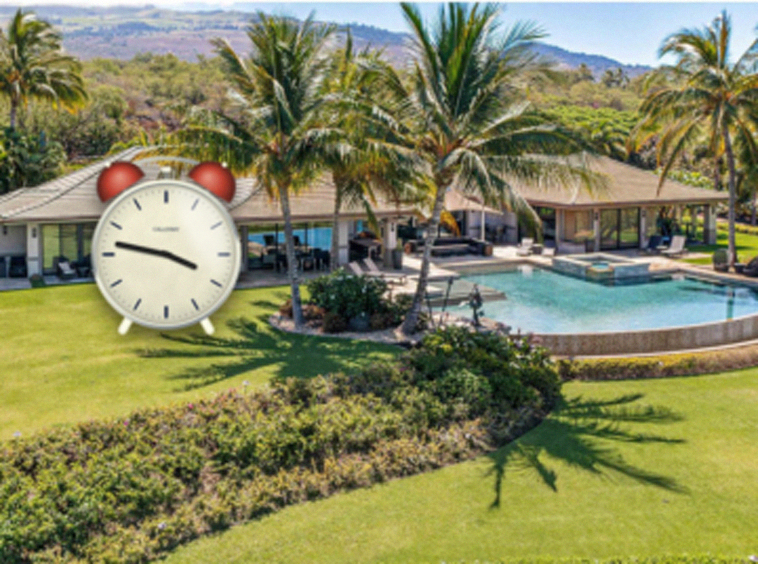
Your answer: 3.47
